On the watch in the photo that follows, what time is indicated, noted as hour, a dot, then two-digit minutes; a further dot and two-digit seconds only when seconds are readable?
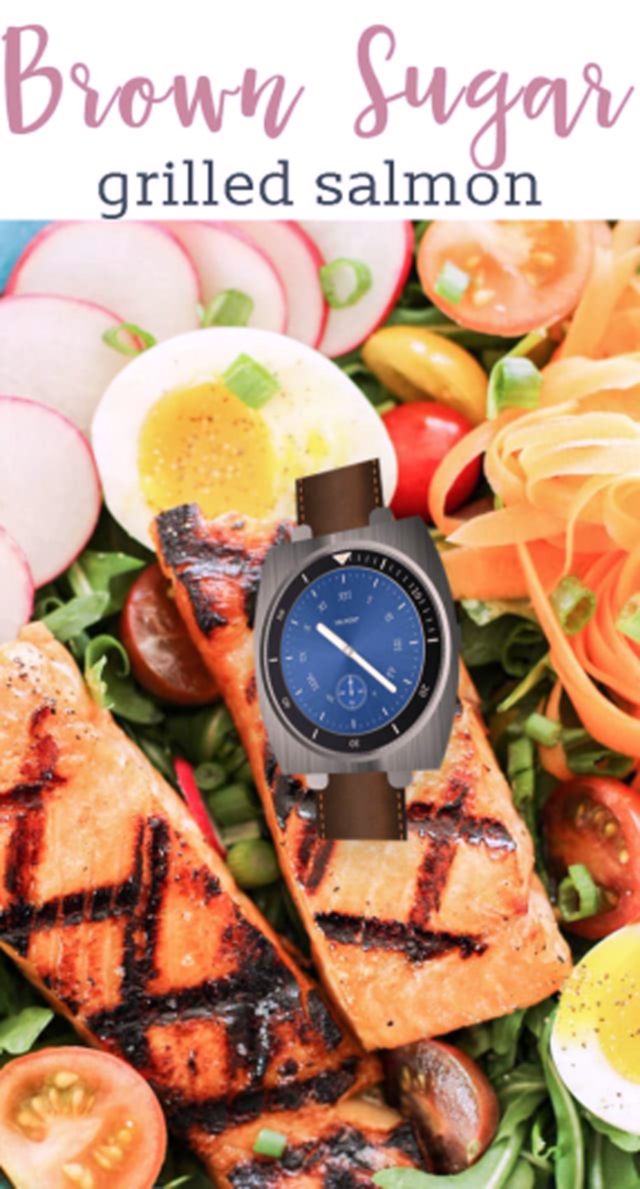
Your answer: 10.22
